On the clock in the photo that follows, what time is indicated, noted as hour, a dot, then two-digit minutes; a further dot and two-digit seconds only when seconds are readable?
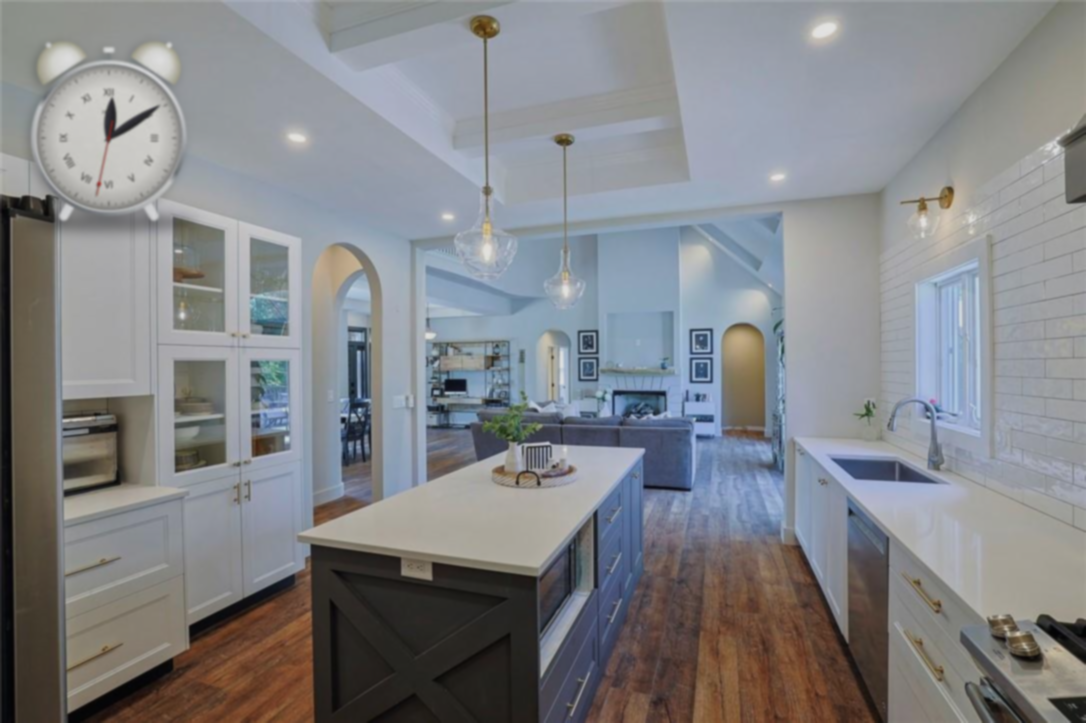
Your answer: 12.09.32
